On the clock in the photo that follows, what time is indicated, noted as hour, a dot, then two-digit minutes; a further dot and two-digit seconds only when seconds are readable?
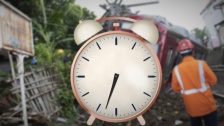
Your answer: 6.33
